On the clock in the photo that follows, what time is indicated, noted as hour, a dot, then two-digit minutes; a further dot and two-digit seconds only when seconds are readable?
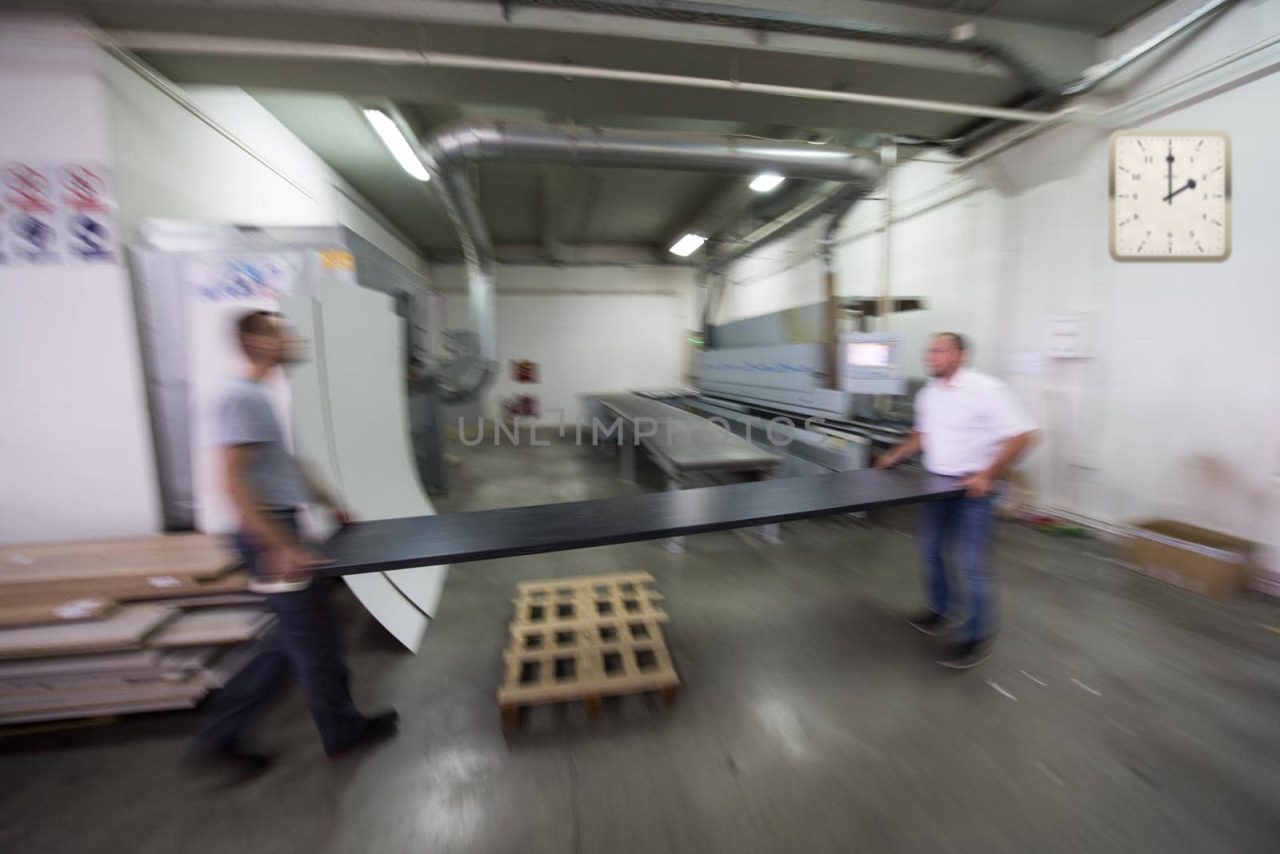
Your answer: 2.00
